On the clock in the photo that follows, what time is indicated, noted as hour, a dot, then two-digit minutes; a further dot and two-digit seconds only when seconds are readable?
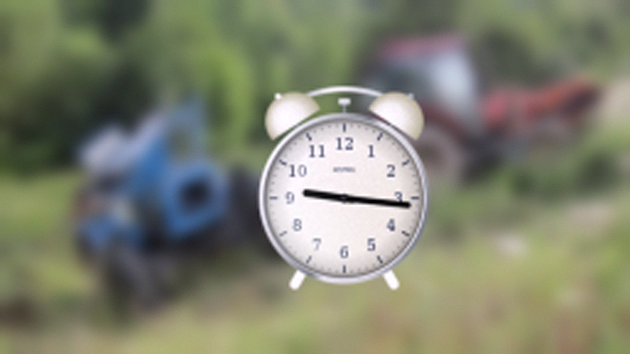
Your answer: 9.16
